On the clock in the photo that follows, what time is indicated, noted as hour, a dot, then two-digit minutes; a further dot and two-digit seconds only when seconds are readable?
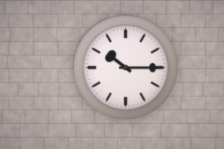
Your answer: 10.15
